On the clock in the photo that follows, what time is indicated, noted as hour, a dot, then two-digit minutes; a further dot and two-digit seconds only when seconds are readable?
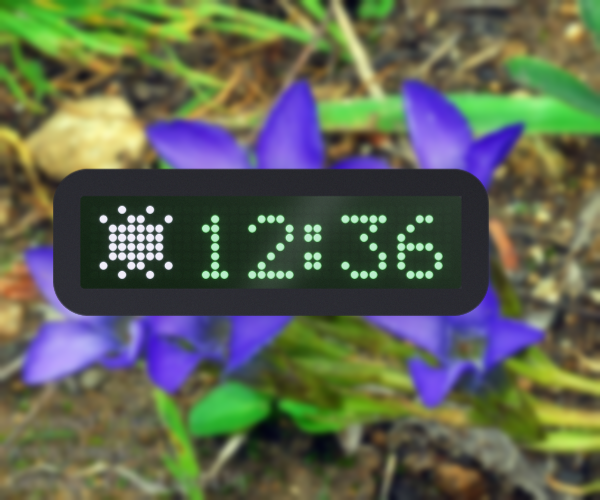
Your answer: 12.36
